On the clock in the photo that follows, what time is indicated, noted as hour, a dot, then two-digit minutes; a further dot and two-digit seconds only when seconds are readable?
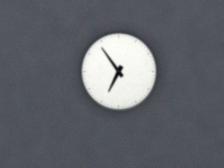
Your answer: 6.54
